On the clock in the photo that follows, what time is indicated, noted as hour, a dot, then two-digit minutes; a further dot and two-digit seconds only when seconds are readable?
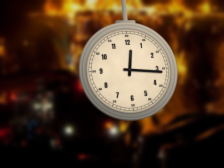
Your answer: 12.16
